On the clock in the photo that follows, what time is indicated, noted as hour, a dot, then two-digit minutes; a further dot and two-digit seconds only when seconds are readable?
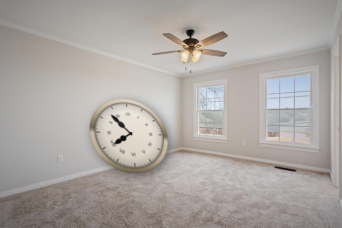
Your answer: 7.53
